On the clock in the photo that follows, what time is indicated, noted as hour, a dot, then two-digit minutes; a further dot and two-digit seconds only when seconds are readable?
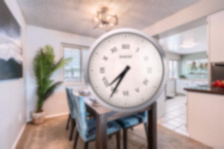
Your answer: 7.35
